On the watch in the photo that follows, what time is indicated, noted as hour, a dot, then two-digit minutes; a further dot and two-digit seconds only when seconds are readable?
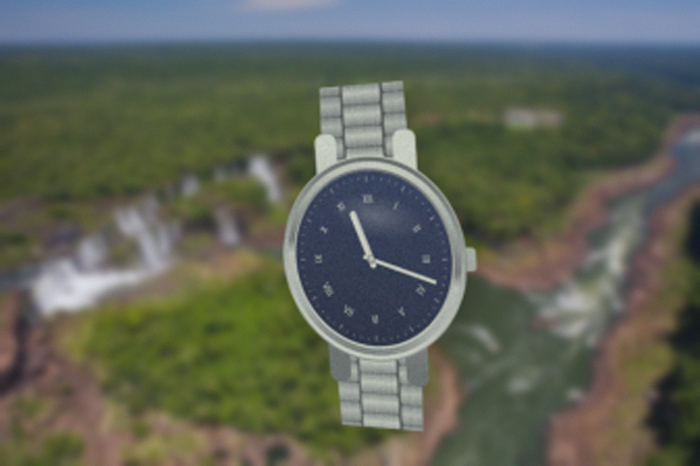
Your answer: 11.18
